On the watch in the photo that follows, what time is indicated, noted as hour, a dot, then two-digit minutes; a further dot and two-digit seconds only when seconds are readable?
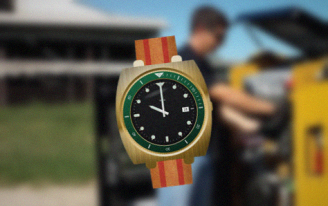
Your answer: 10.00
